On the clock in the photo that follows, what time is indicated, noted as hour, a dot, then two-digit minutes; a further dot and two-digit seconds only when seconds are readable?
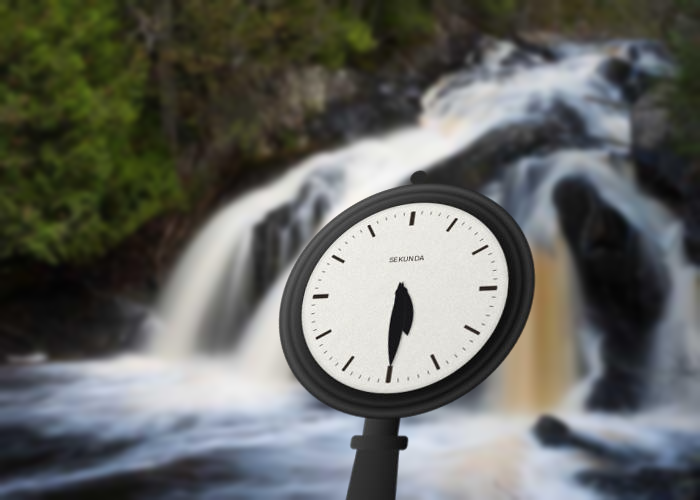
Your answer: 5.30
